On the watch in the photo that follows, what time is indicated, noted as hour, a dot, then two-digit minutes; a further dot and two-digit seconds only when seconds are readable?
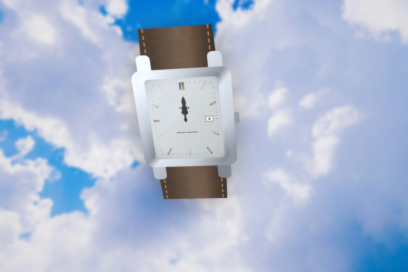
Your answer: 12.00
